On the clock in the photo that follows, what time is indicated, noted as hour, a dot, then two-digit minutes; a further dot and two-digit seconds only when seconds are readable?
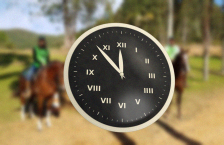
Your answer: 11.53
